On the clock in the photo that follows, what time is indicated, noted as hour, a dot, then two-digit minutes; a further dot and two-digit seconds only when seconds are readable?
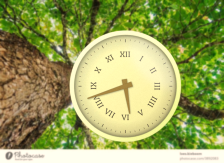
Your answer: 5.42
